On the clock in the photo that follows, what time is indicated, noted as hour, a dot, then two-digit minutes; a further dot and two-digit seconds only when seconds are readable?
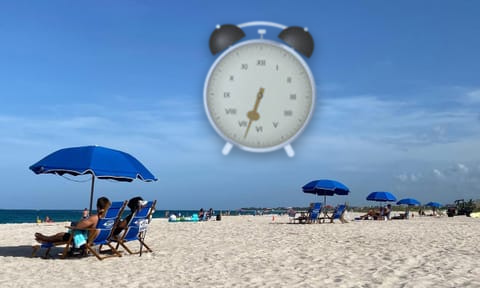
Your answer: 6.33
